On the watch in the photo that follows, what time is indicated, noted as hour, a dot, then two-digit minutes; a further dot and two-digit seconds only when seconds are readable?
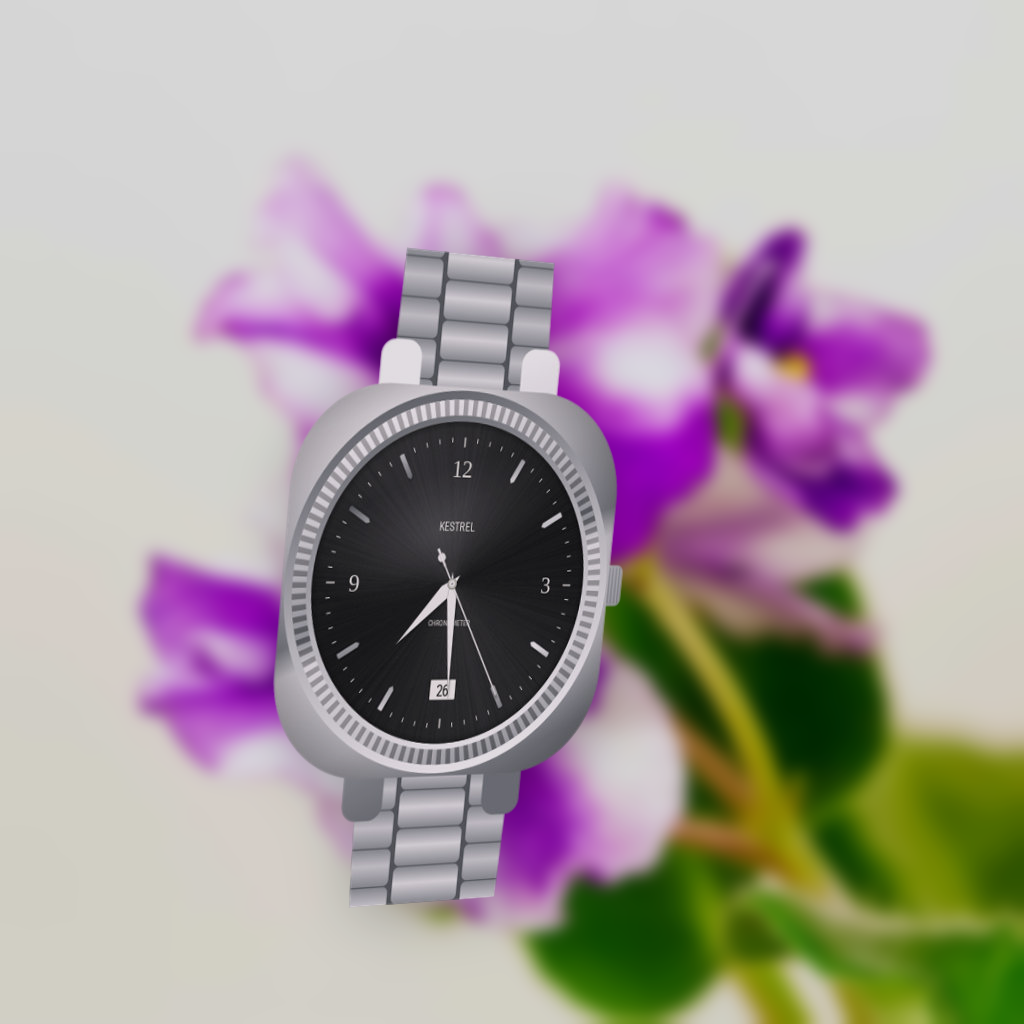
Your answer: 7.29.25
